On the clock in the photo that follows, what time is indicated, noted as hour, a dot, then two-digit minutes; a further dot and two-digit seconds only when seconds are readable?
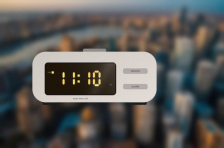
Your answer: 11.10
